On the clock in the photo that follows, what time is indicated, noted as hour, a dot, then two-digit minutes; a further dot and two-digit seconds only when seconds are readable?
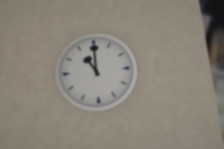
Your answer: 11.00
